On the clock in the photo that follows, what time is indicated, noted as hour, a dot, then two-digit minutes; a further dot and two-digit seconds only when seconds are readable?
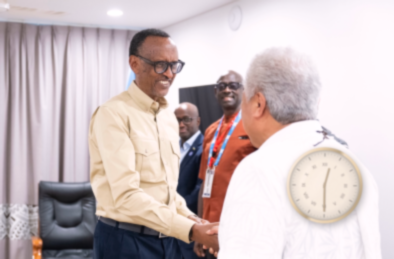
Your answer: 12.30
